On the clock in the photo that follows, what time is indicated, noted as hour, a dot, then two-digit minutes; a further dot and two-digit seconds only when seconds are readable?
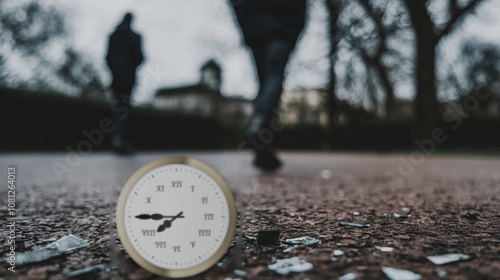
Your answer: 7.45
